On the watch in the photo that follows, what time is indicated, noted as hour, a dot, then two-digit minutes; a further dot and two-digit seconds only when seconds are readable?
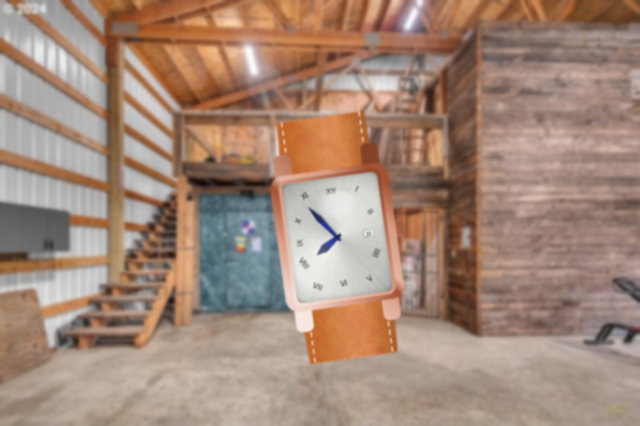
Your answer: 7.54
